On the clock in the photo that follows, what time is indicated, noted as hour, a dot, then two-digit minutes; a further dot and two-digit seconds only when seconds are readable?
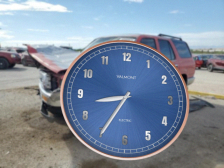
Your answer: 8.35
